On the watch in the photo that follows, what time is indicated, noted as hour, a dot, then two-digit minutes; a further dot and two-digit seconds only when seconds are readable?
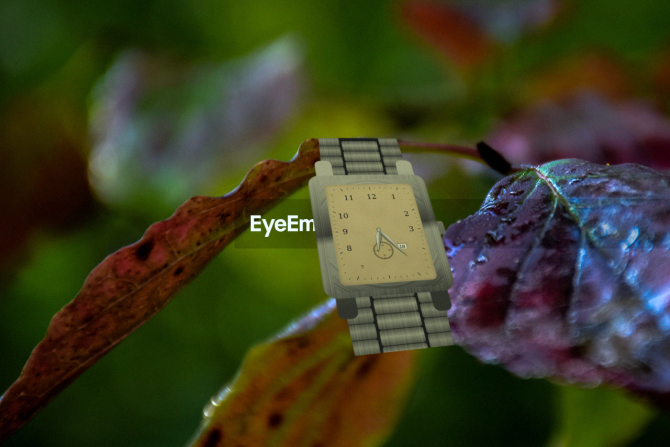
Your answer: 6.24
